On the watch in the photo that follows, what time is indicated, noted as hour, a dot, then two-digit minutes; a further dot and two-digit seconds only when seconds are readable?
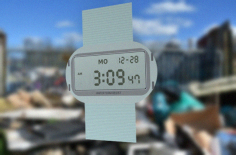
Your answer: 3.09.47
